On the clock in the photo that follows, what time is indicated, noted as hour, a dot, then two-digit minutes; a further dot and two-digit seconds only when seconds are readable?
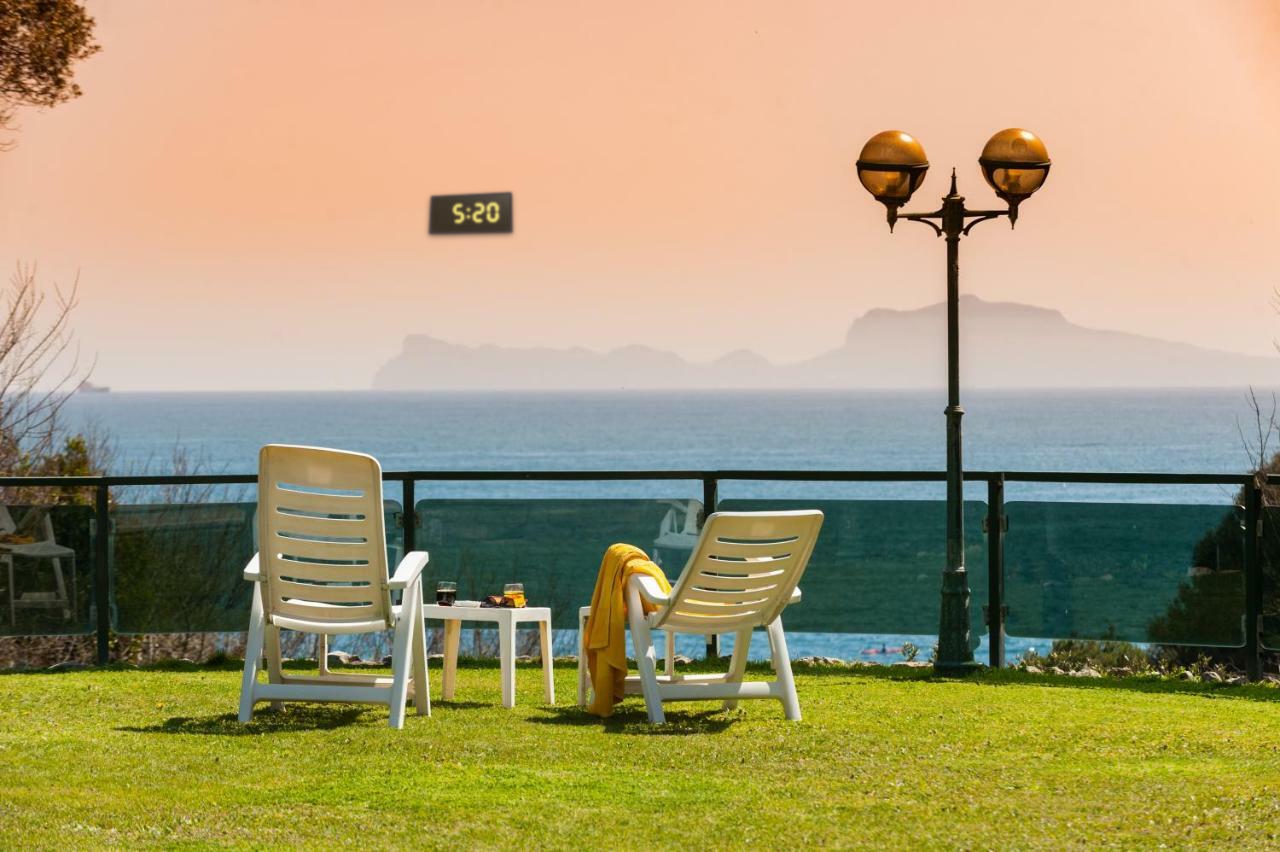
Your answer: 5.20
